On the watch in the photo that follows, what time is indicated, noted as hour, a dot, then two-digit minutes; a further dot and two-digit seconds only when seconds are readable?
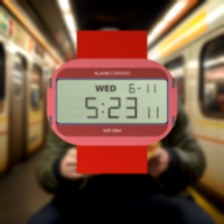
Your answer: 5.23.11
